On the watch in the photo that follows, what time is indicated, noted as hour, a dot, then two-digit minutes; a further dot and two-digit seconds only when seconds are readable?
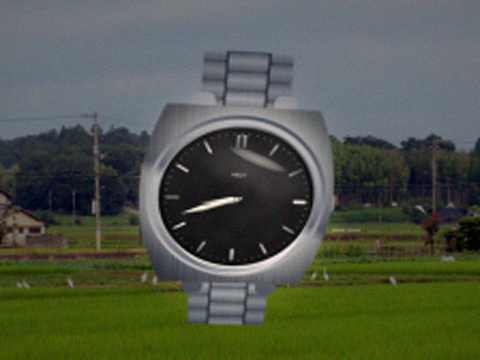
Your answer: 8.42
